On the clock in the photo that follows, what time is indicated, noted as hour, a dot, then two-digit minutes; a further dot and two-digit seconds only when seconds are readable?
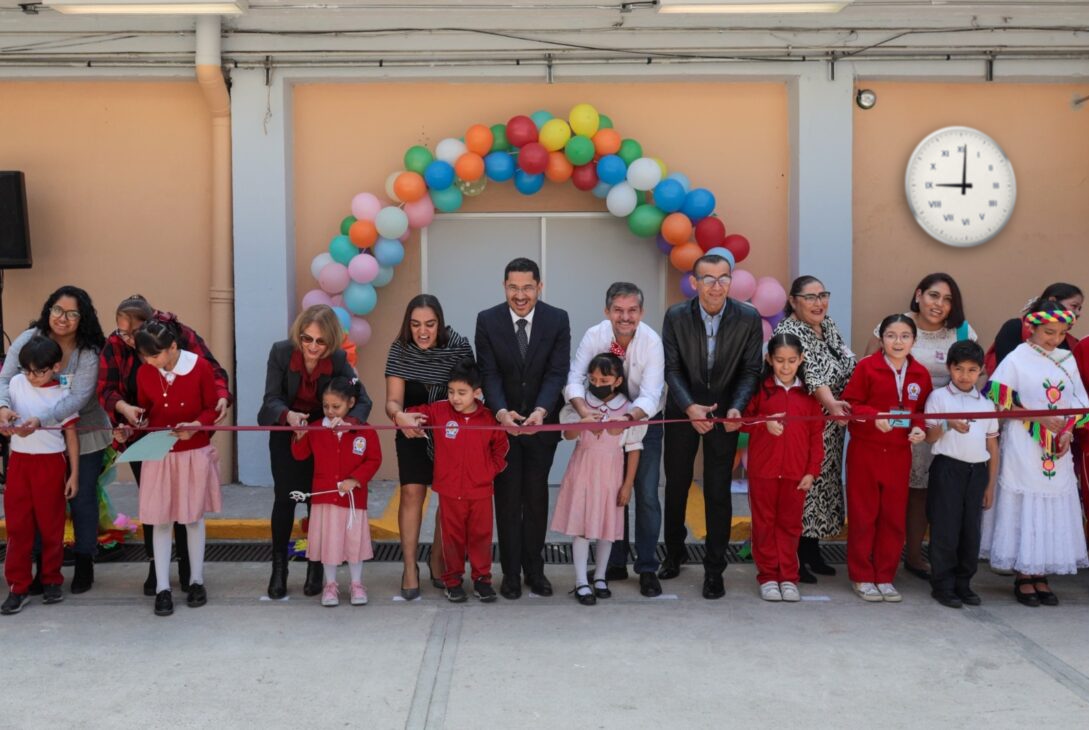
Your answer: 9.01
